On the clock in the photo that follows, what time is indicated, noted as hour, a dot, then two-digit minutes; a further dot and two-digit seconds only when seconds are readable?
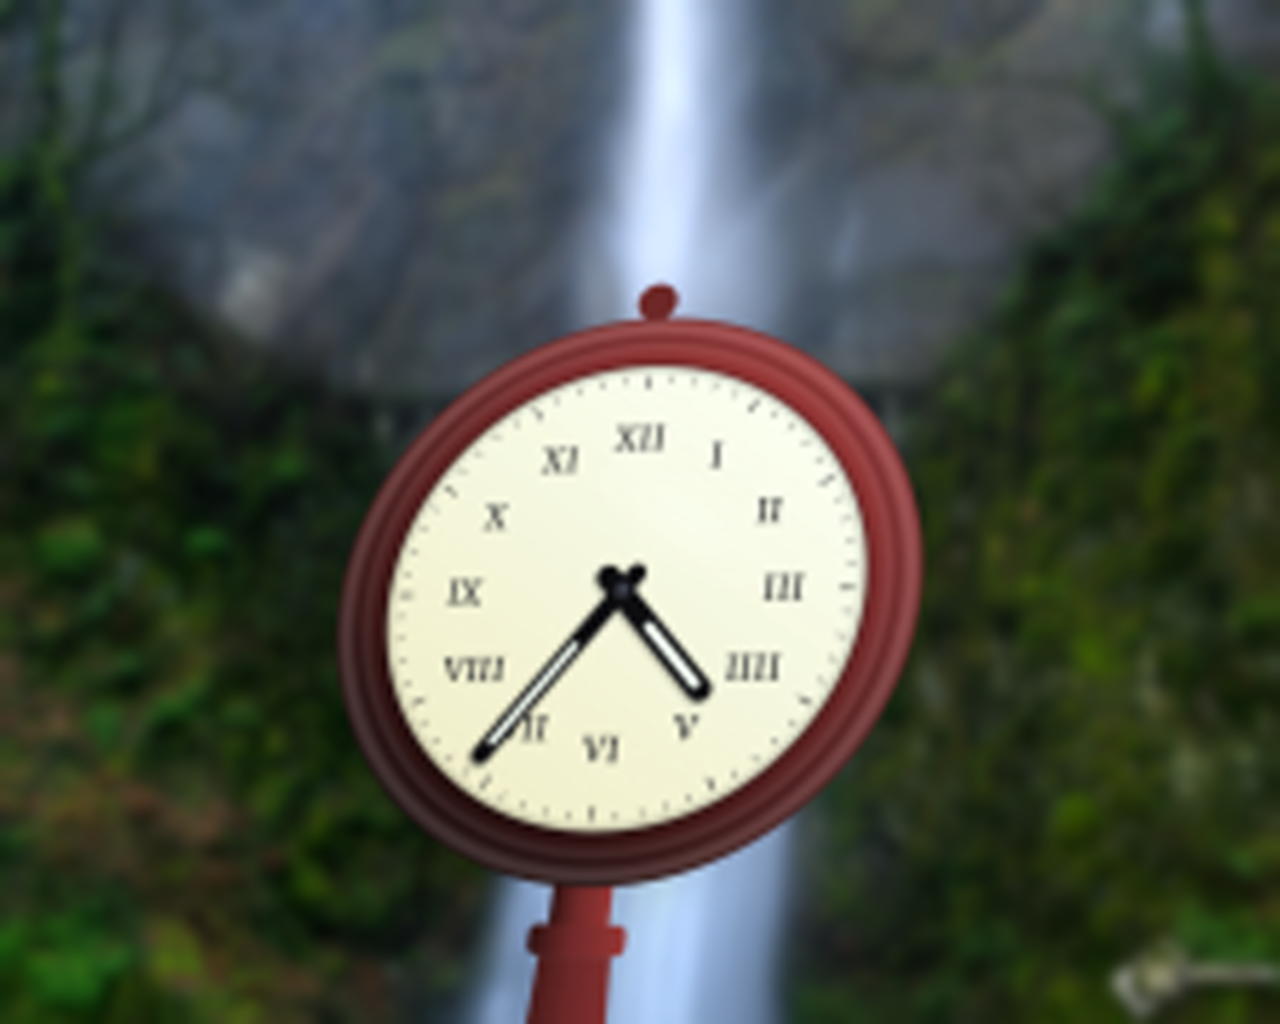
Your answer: 4.36
